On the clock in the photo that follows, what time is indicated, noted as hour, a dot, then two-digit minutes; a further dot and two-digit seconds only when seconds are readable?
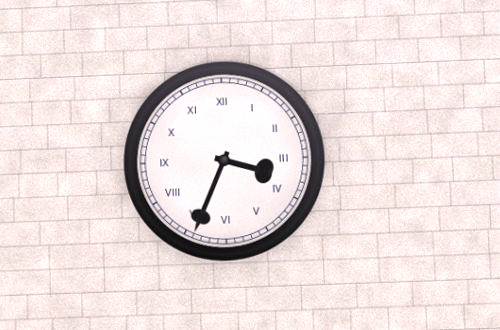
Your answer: 3.34
